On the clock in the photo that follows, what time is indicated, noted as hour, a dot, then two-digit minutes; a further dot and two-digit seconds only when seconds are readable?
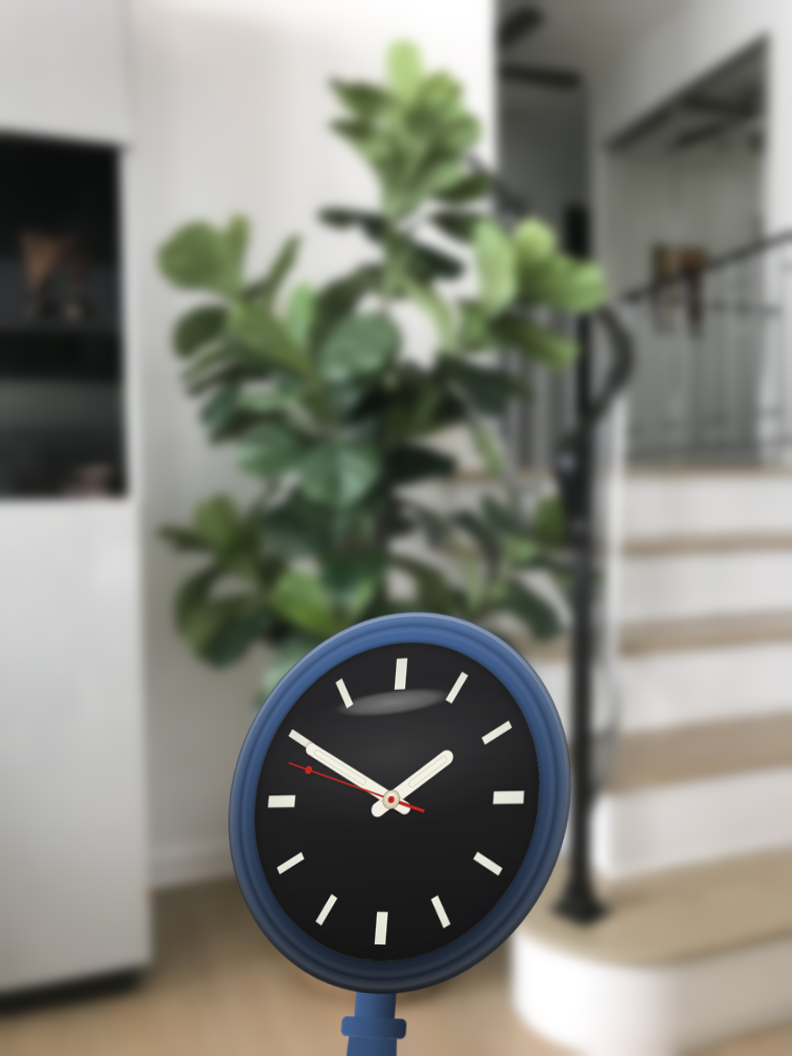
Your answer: 1.49.48
